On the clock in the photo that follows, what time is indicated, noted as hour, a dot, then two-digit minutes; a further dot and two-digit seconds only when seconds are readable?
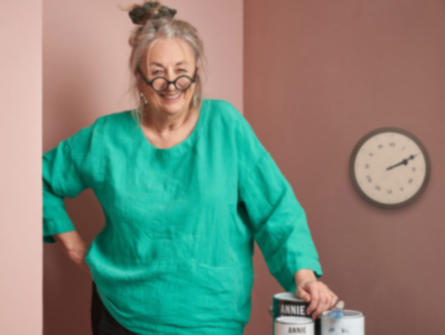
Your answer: 2.10
